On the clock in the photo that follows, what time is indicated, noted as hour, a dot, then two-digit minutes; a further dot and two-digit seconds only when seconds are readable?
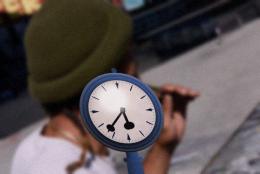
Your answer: 5.37
